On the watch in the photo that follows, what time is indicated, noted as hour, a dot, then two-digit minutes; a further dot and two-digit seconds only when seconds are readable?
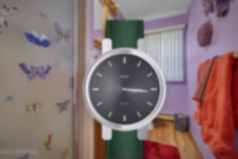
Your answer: 3.16
